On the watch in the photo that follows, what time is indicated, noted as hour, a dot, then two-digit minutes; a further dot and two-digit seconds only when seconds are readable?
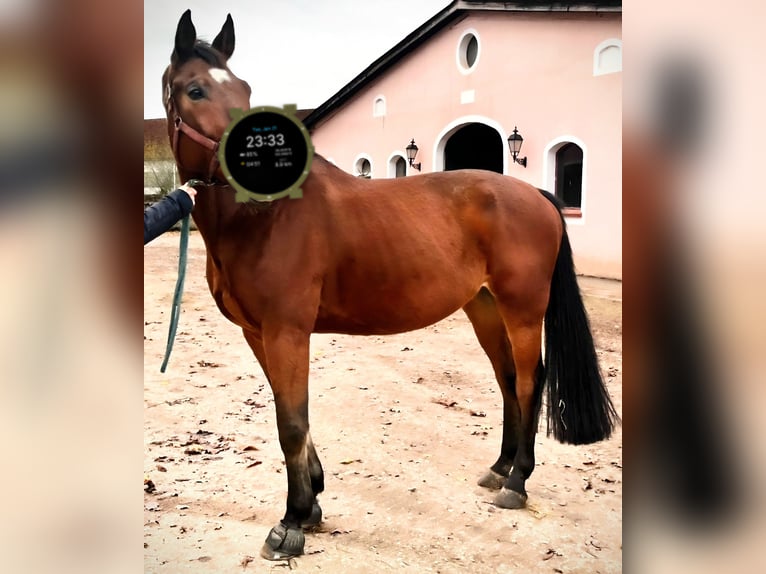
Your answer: 23.33
